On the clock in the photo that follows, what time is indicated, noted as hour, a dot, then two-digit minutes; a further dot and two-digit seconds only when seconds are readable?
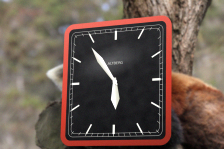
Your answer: 5.54
